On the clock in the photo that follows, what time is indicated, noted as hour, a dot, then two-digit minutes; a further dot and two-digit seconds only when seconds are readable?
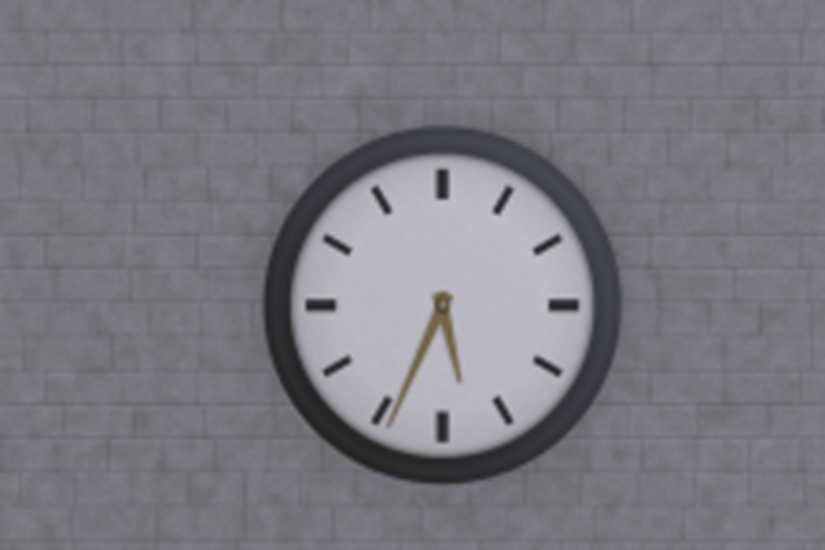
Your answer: 5.34
